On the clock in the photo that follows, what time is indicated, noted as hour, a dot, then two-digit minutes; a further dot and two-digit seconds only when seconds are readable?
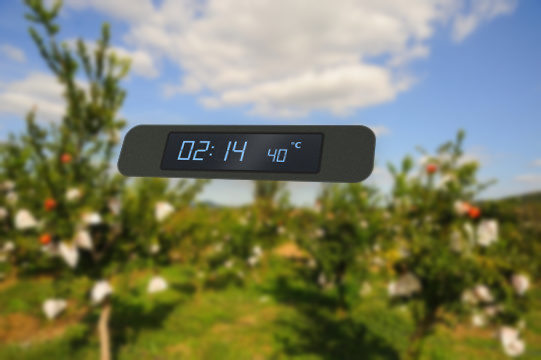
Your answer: 2.14
